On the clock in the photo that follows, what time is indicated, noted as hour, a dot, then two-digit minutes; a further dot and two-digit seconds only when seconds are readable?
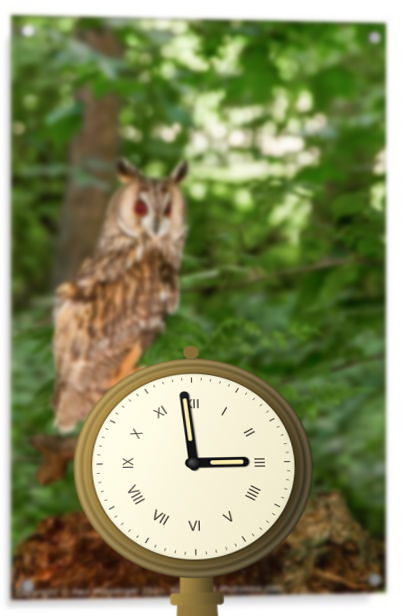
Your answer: 2.59
